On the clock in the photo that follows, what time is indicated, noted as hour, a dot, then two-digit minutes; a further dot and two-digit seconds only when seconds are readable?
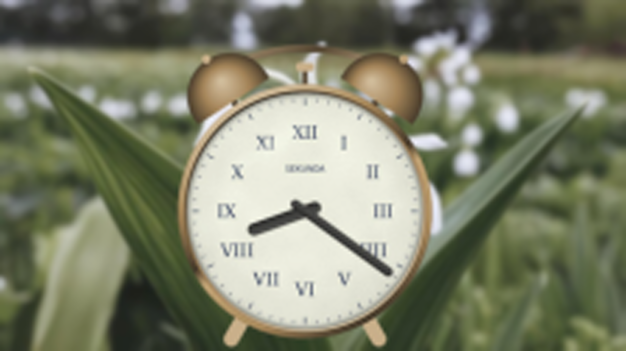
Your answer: 8.21
